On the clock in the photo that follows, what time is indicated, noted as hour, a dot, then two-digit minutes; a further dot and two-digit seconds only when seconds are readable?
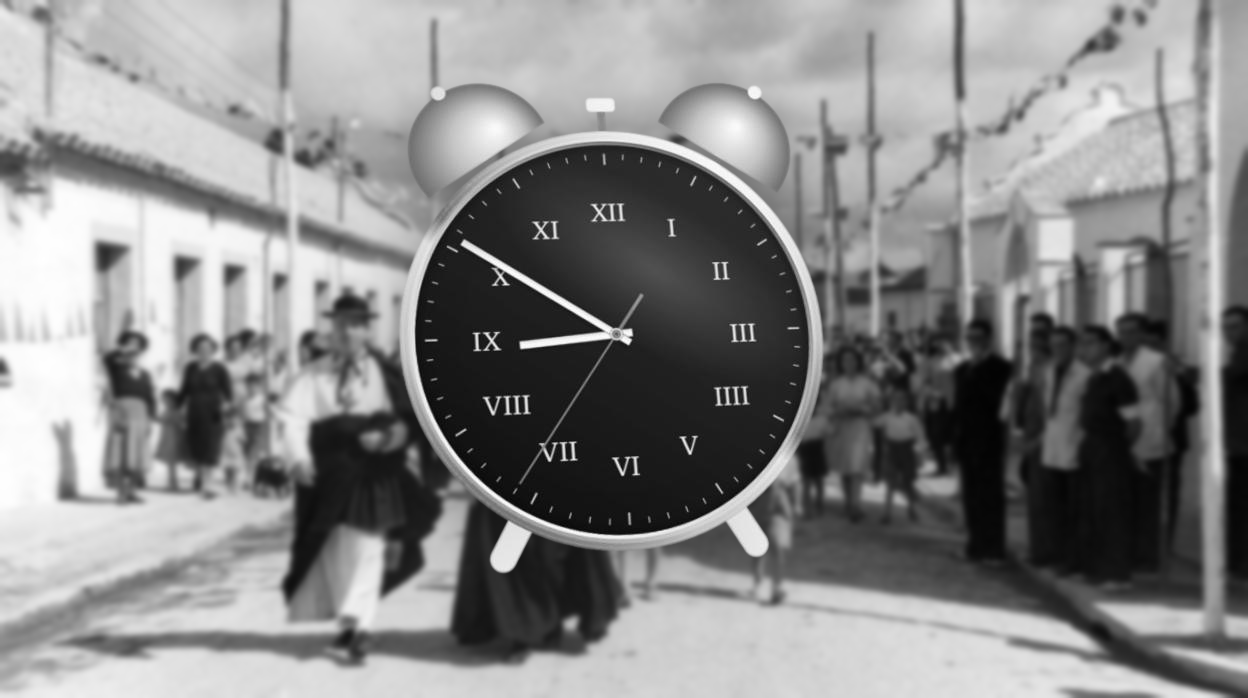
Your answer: 8.50.36
